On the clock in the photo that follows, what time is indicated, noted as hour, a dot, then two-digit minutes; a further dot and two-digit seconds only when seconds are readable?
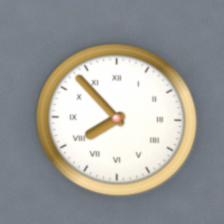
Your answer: 7.53
